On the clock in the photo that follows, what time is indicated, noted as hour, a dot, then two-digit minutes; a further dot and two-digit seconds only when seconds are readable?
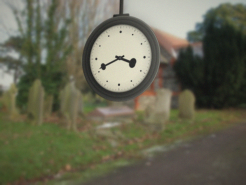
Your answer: 3.41
